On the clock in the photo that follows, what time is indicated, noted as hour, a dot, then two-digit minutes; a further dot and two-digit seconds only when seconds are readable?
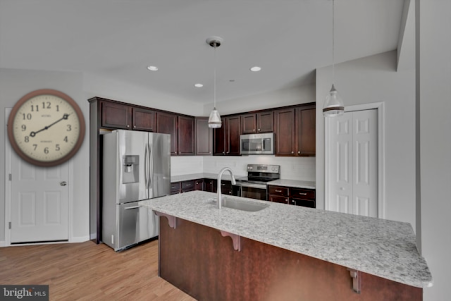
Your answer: 8.10
